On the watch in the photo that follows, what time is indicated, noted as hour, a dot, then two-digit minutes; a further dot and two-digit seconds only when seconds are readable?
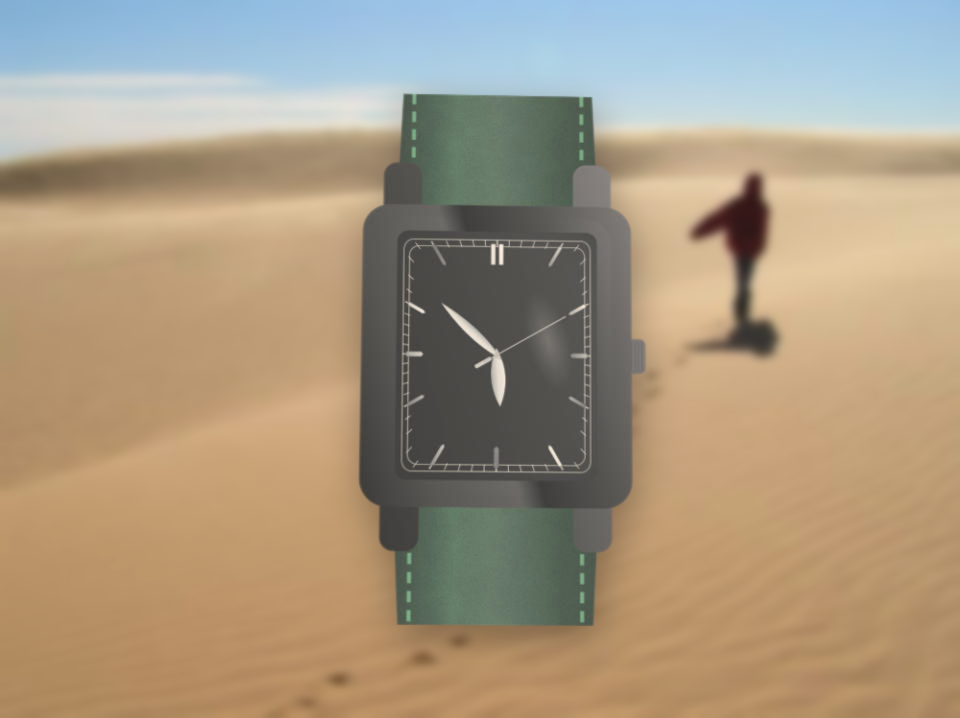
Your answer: 5.52.10
